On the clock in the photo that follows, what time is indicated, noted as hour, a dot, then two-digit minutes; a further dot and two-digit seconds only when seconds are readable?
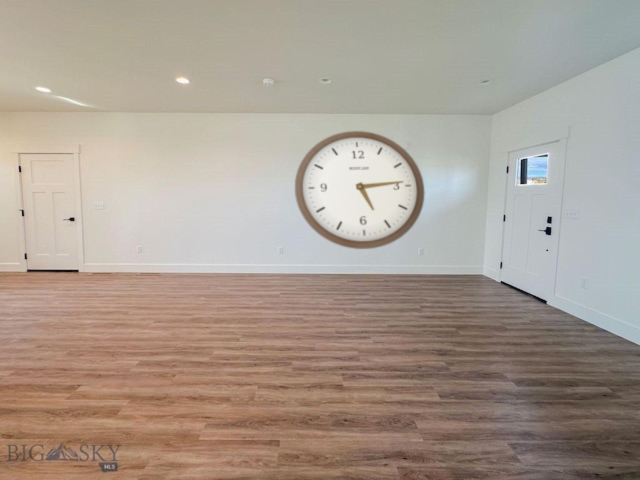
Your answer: 5.14
